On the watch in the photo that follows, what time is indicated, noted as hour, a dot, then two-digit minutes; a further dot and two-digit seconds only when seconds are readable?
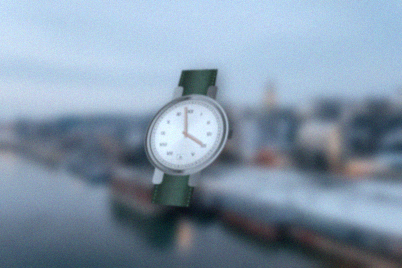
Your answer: 3.58
